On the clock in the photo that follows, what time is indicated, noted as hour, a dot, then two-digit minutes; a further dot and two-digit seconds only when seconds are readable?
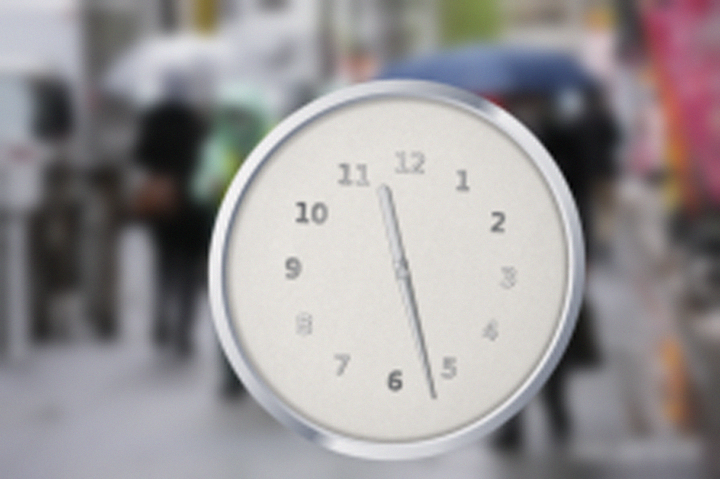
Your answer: 11.27
